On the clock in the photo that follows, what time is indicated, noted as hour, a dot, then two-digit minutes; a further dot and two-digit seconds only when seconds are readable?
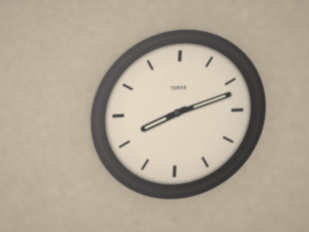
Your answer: 8.12
